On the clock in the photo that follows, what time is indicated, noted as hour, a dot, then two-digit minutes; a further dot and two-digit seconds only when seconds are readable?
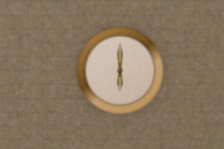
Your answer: 6.00
